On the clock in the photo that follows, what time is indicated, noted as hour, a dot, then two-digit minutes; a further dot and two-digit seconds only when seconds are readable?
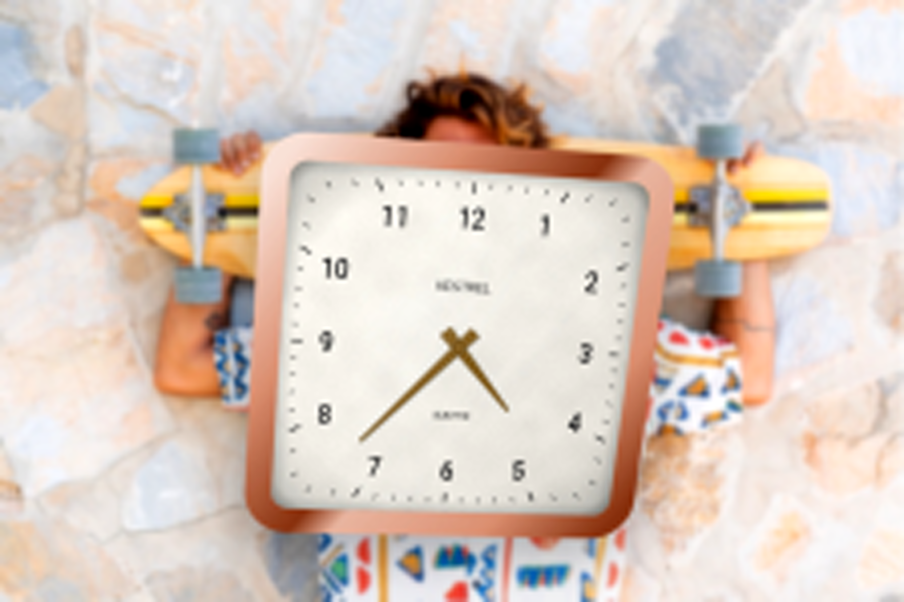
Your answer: 4.37
